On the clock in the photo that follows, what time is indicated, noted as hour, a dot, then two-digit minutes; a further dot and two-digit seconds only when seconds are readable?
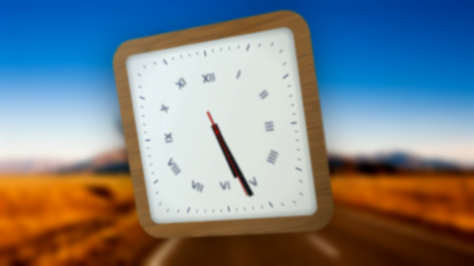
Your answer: 5.26.27
